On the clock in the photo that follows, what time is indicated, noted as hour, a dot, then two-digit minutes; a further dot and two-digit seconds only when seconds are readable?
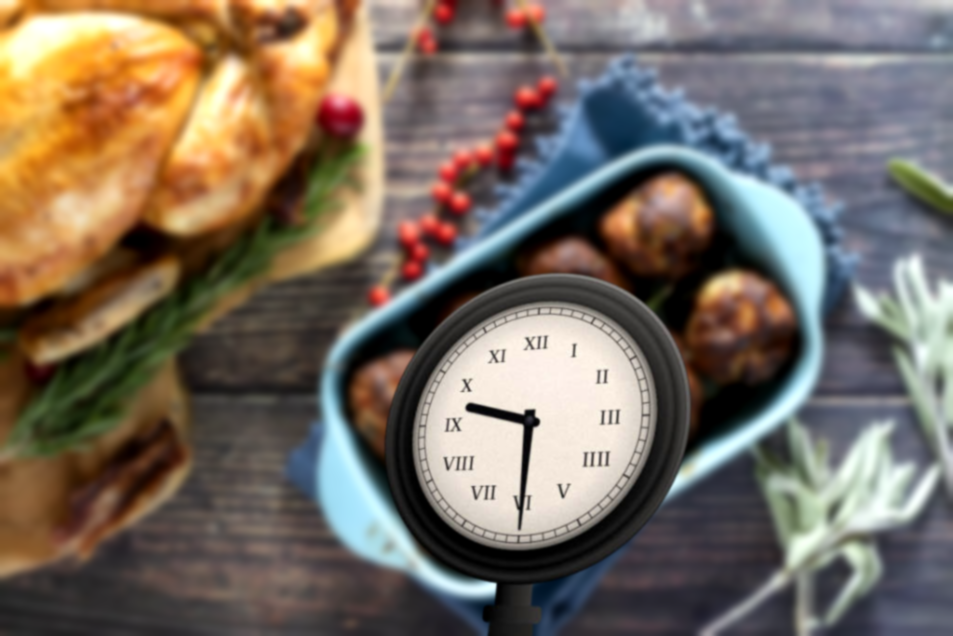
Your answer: 9.30
